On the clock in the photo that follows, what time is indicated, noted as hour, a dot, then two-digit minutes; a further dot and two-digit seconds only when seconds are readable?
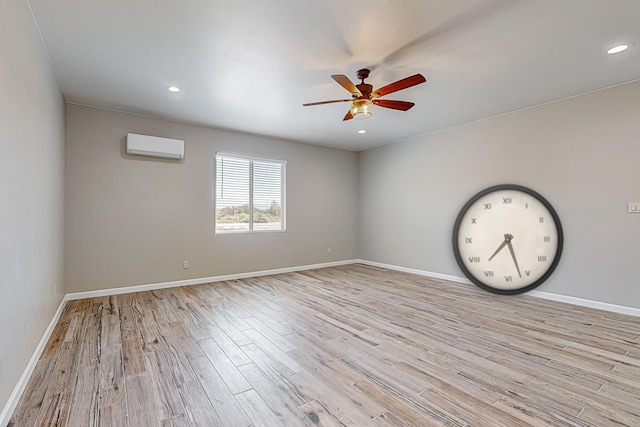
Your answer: 7.27
